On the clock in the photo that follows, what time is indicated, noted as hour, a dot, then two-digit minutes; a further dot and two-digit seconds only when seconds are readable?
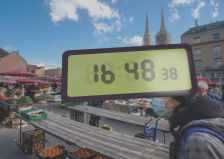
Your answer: 16.48.38
